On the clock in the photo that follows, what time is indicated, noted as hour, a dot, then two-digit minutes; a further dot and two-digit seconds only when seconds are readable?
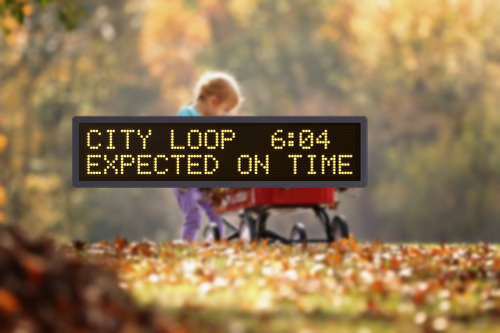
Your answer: 6.04
